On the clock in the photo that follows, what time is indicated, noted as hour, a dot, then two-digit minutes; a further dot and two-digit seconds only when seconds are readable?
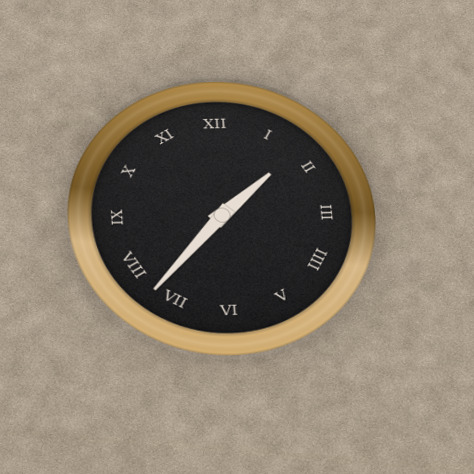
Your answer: 1.37
